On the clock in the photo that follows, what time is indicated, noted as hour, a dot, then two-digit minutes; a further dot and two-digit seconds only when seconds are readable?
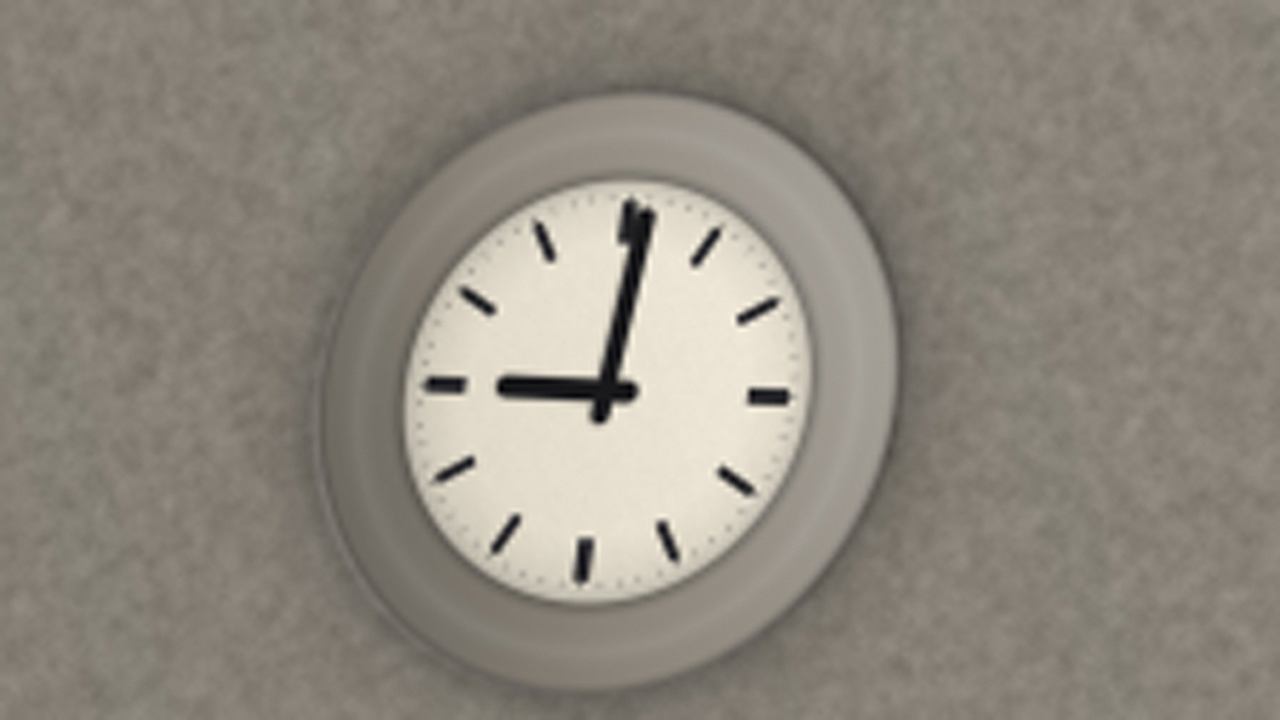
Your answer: 9.01
